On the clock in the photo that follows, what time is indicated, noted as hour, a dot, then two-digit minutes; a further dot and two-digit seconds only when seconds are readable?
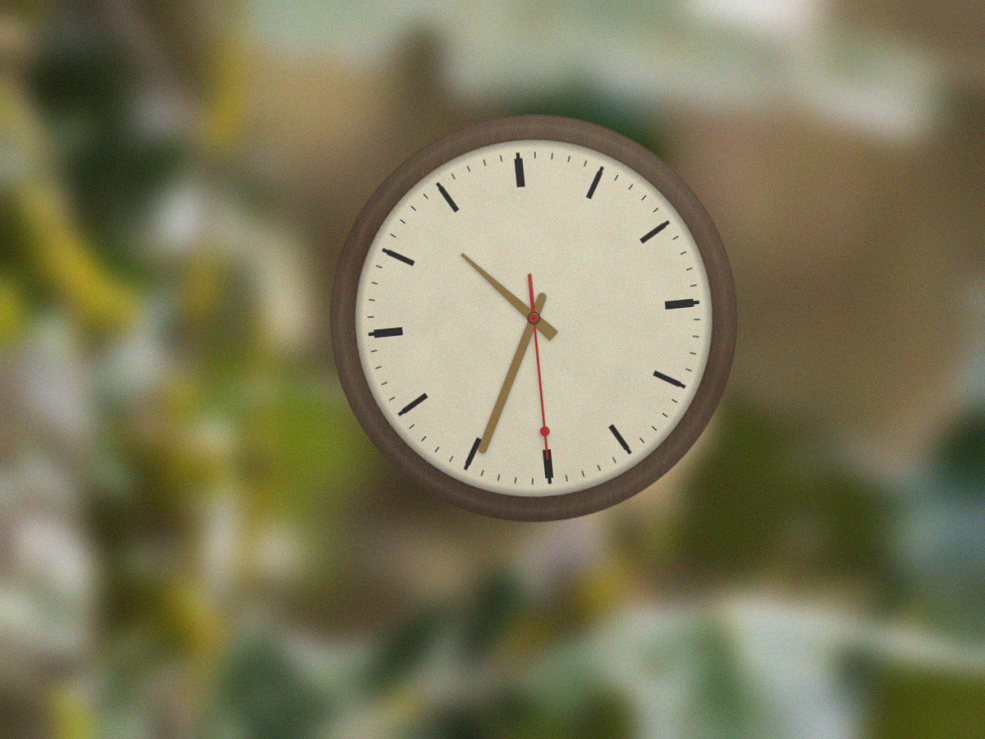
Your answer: 10.34.30
